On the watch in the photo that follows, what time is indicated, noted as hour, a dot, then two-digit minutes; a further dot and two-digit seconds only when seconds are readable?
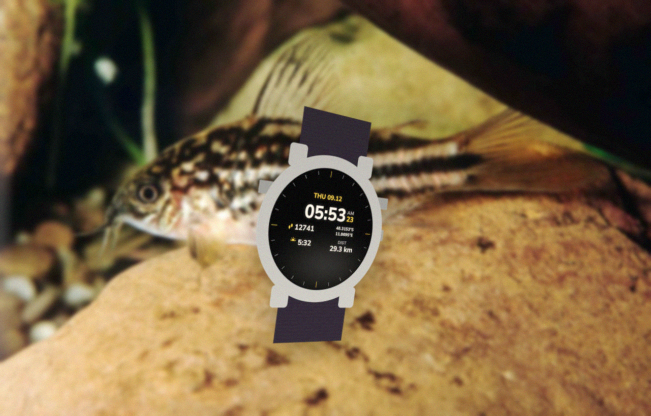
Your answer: 5.53
